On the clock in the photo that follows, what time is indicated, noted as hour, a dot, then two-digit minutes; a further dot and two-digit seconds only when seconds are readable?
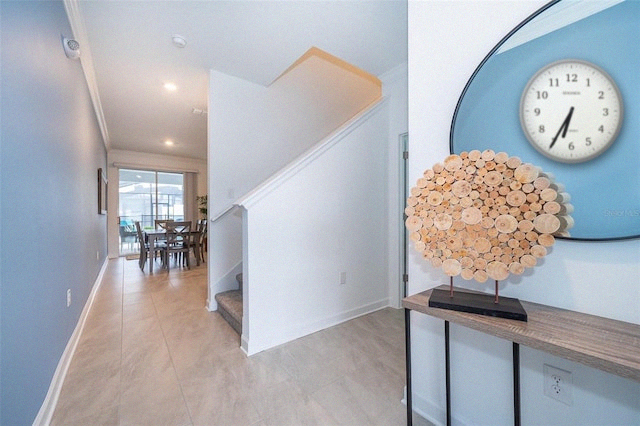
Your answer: 6.35
